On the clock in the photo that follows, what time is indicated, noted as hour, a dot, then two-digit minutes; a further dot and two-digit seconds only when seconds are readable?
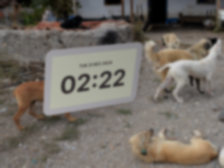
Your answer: 2.22
